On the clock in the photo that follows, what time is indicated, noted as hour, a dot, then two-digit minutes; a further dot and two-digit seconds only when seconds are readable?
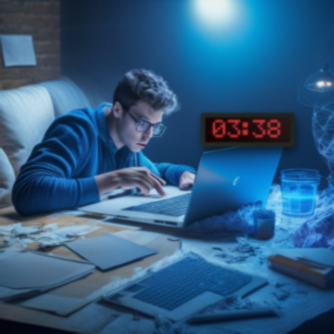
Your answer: 3.38
